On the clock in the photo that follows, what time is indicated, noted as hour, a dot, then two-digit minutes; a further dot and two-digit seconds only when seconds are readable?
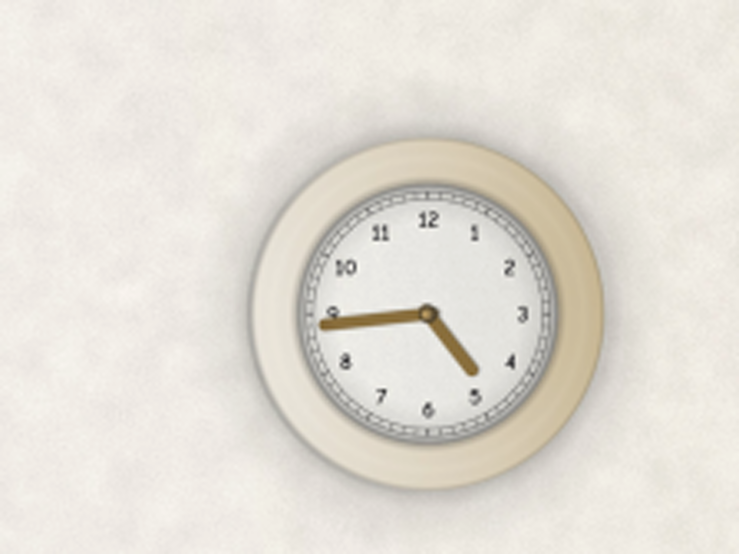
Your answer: 4.44
